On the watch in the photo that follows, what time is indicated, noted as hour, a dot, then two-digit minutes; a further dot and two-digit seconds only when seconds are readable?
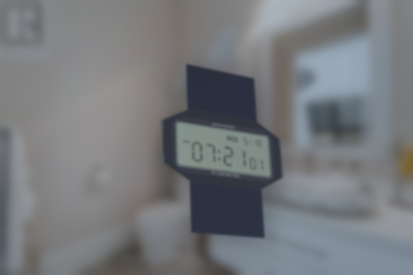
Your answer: 7.21.01
